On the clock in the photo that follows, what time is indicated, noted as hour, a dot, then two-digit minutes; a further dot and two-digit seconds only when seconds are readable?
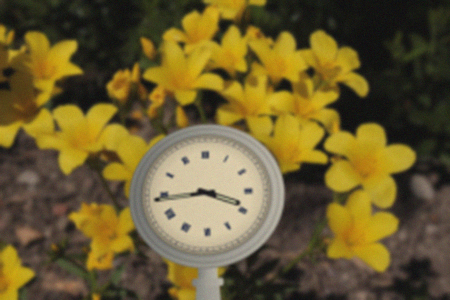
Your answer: 3.44
